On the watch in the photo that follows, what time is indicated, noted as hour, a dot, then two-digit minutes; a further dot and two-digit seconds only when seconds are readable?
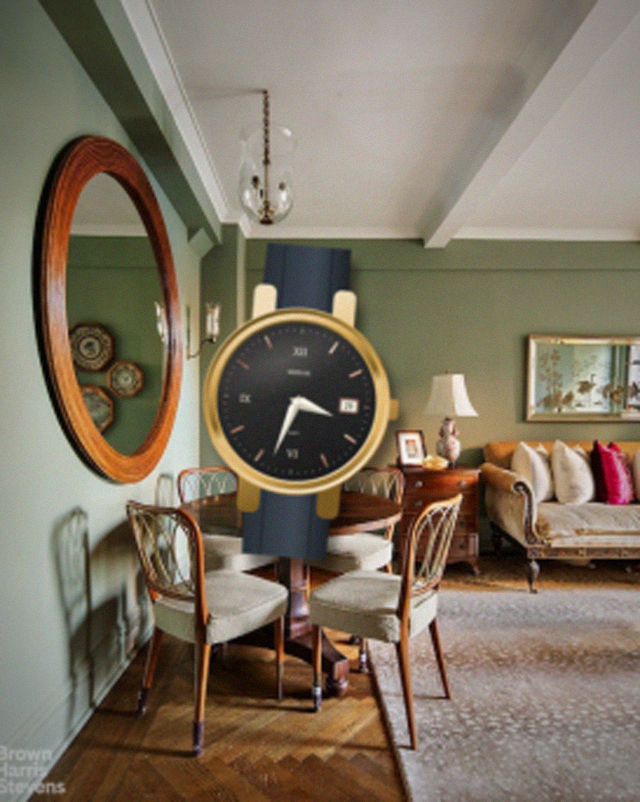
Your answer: 3.33
